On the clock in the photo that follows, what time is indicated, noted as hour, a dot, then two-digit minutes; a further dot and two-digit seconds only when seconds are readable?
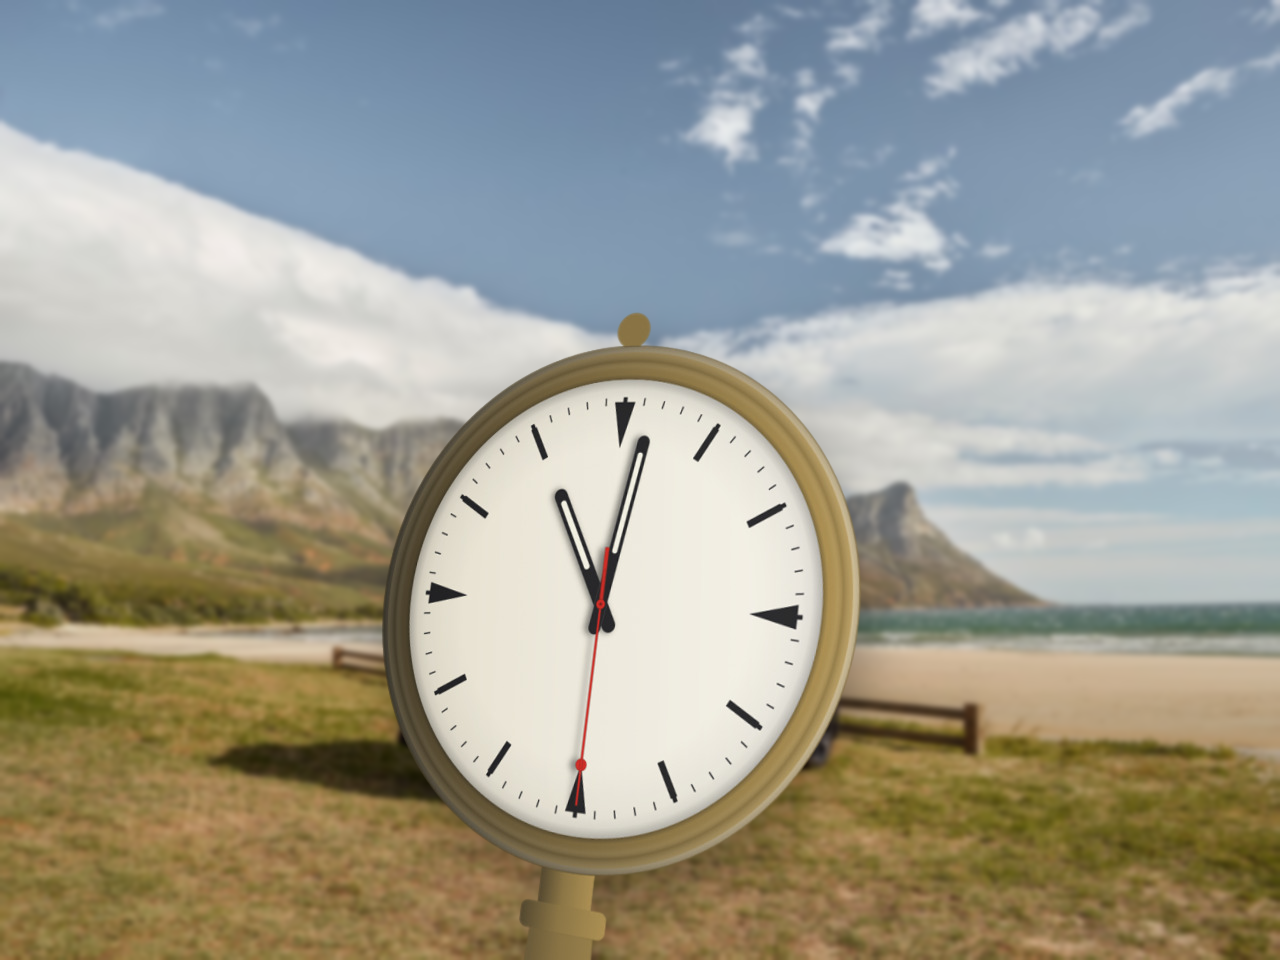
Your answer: 11.01.30
